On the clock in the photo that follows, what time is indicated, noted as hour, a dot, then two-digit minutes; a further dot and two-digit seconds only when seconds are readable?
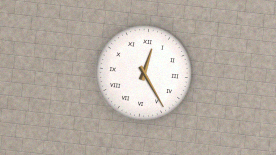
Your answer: 12.24
